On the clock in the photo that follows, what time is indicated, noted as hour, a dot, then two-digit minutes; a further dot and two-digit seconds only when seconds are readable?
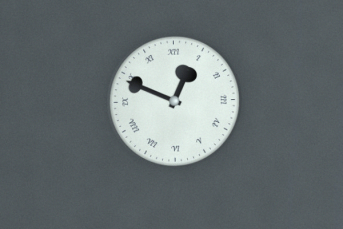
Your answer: 12.49
